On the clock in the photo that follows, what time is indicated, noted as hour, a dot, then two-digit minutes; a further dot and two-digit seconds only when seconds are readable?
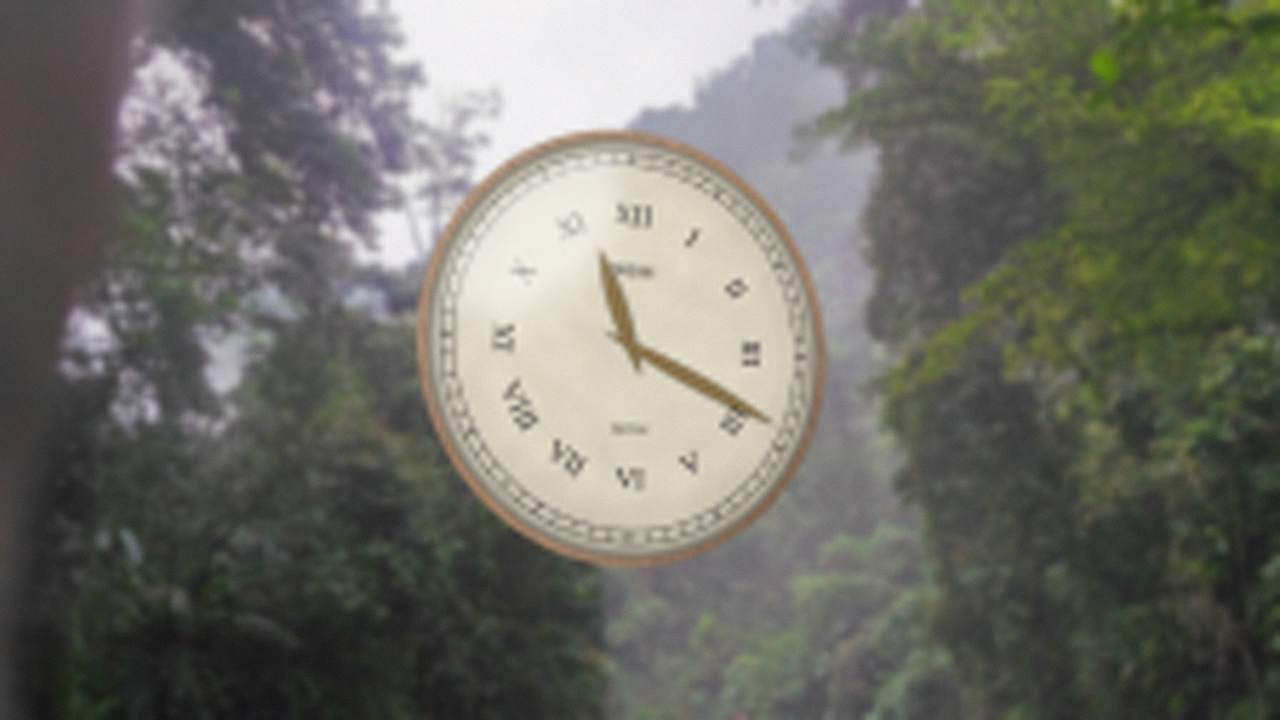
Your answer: 11.19
